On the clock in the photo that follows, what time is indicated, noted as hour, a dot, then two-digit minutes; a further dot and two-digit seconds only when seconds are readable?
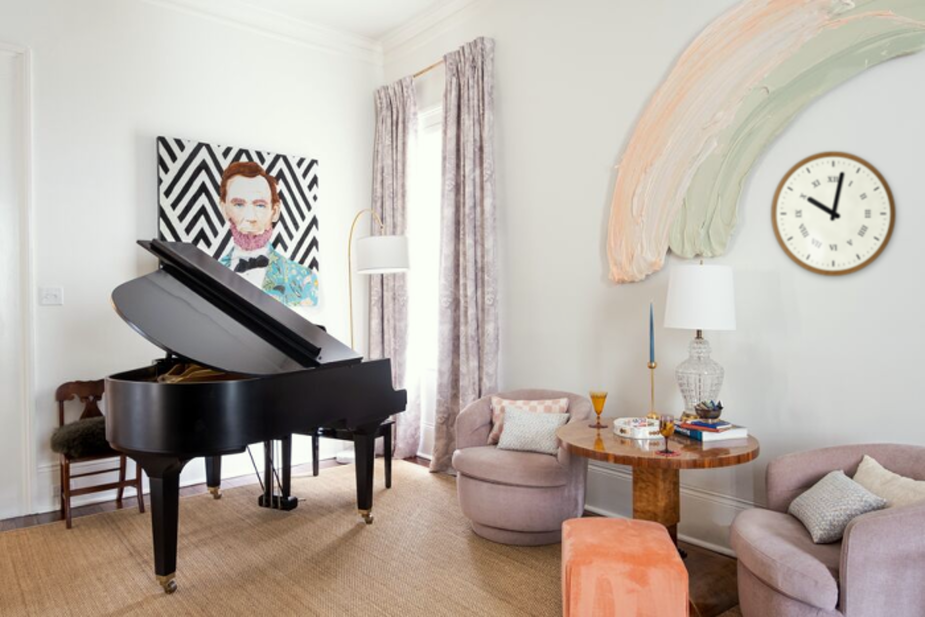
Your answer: 10.02
